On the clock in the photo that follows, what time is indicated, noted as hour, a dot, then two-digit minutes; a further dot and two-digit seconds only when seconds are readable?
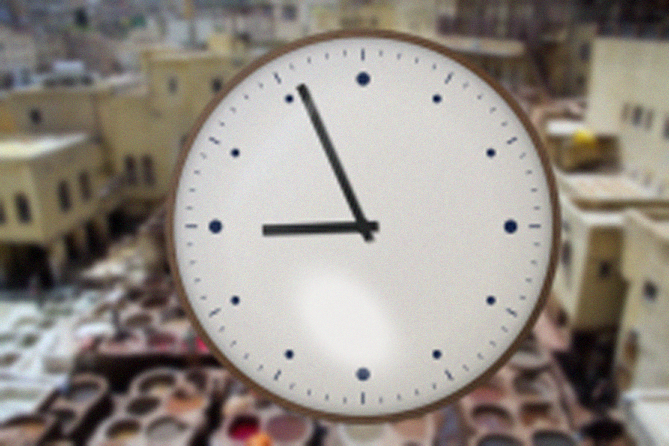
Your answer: 8.56
